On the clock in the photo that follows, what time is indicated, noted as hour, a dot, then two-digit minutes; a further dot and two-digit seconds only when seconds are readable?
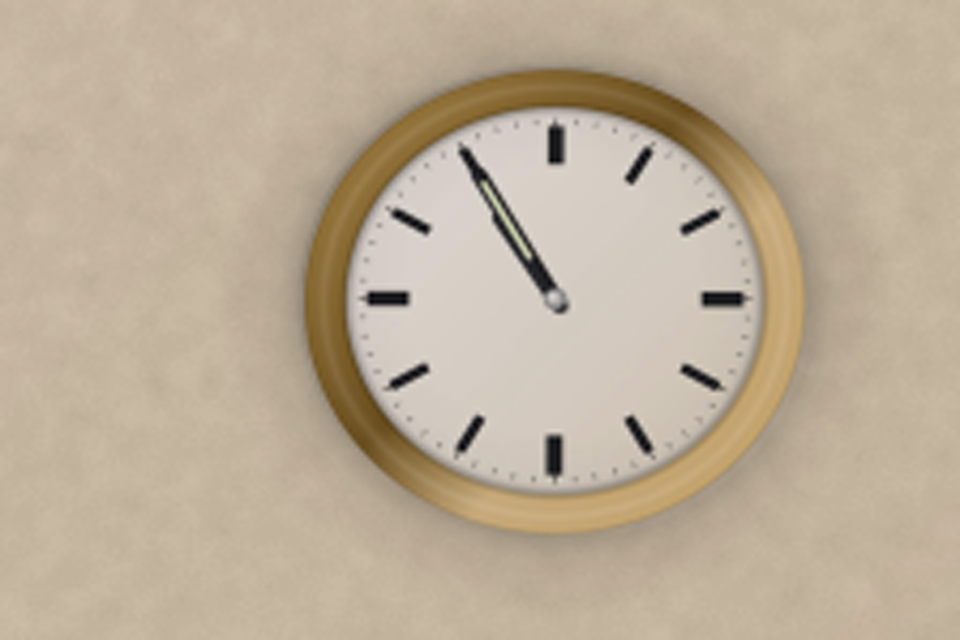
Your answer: 10.55
